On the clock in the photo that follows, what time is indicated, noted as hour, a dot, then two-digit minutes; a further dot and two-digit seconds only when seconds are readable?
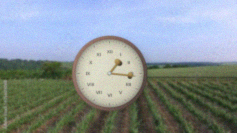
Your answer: 1.16
